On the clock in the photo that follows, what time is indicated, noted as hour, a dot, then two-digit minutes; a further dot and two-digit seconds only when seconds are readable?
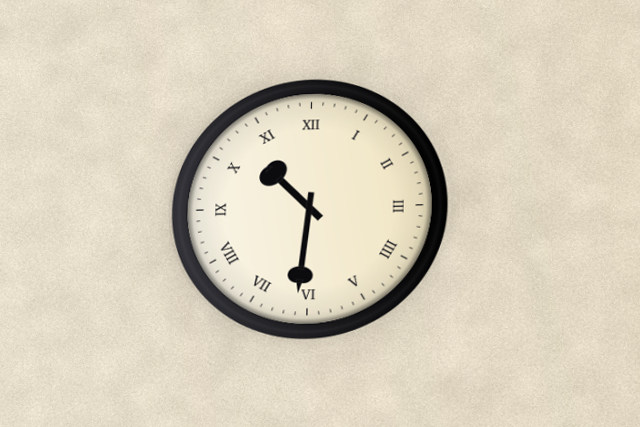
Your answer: 10.31
